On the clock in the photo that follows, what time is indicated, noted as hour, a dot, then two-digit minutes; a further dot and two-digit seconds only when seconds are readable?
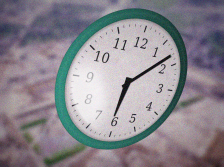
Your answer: 6.08
